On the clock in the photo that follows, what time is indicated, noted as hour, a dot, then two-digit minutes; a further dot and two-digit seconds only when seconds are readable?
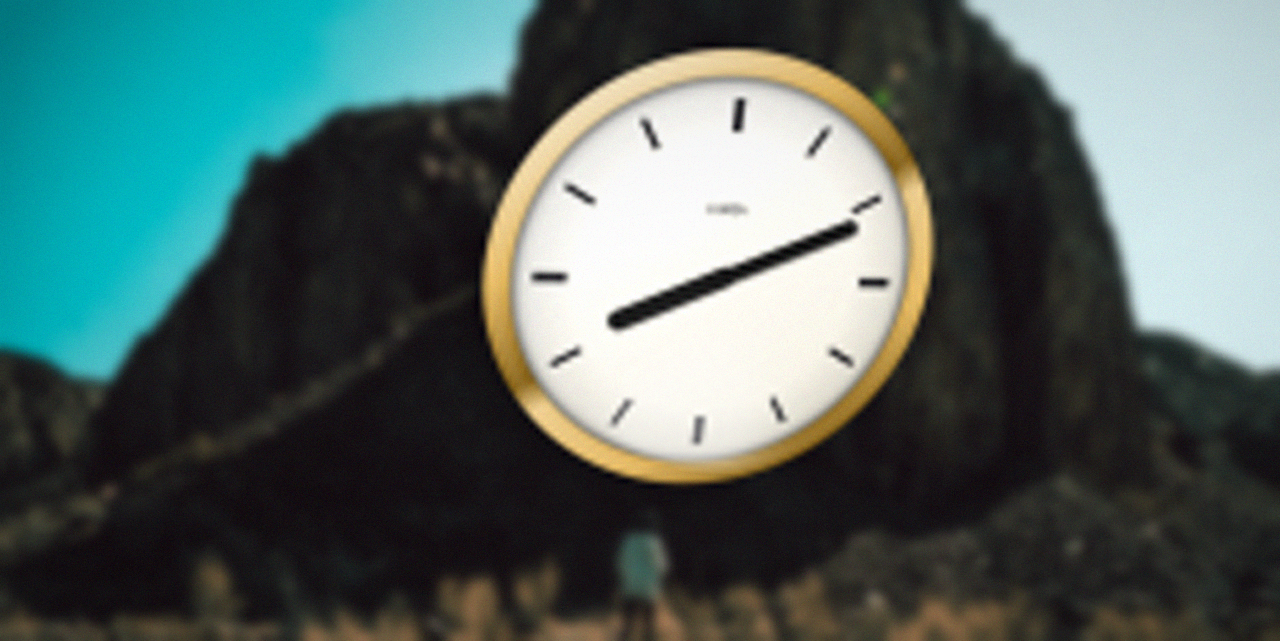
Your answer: 8.11
